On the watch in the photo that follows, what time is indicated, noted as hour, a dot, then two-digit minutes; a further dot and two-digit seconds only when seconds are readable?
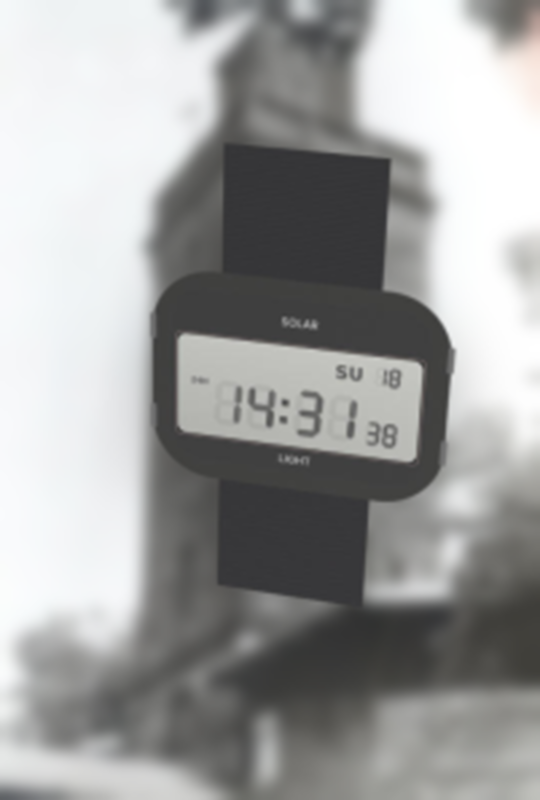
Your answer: 14.31.38
